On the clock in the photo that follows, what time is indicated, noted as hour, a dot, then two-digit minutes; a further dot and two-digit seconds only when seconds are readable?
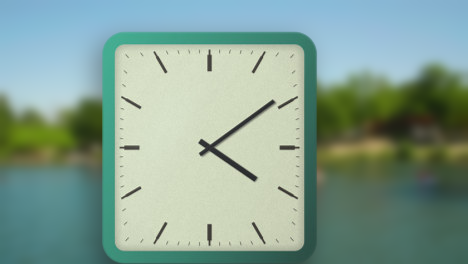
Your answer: 4.09
